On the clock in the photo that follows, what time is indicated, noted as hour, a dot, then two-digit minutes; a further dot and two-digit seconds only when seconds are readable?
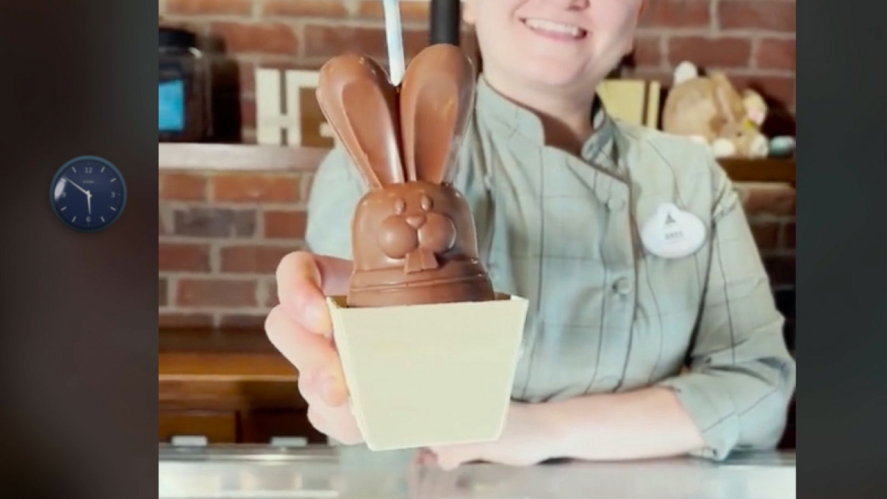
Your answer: 5.51
